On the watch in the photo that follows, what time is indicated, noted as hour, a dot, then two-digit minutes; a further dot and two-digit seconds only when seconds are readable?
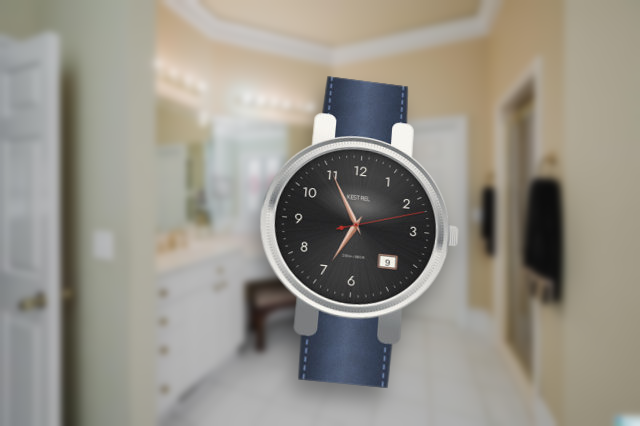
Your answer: 6.55.12
